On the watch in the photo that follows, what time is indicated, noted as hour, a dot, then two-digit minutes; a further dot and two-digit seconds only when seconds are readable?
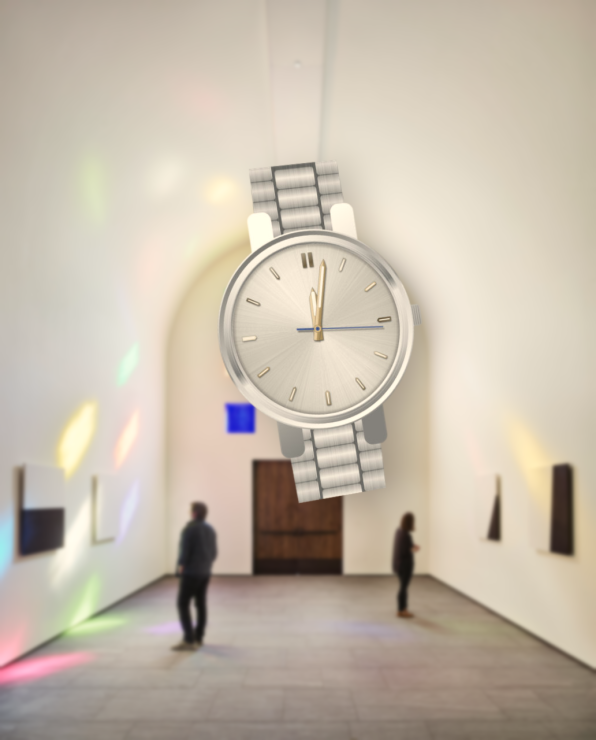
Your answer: 12.02.16
